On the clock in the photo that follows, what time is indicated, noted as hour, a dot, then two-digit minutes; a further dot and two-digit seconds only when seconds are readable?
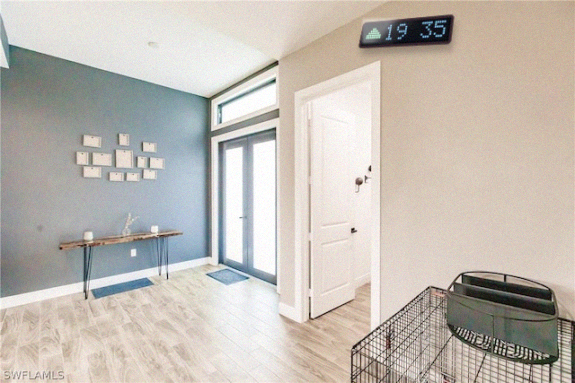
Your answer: 19.35
